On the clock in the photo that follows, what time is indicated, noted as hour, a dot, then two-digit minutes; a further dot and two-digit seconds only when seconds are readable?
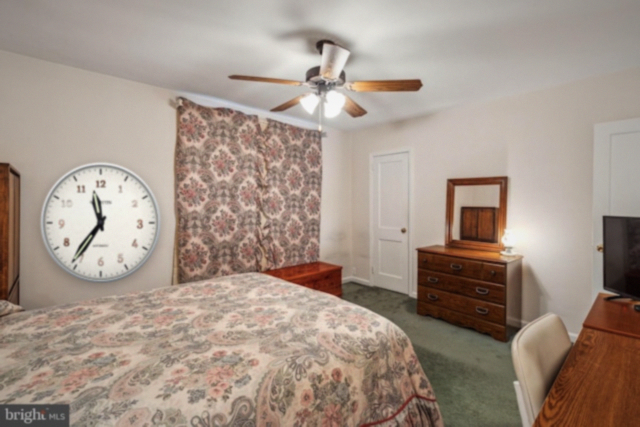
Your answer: 11.36
